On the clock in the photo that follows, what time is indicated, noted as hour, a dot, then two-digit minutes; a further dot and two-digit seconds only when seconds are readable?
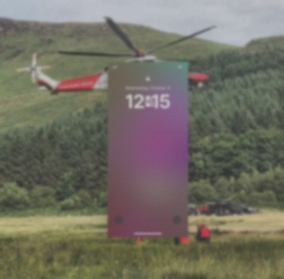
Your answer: 12.15
